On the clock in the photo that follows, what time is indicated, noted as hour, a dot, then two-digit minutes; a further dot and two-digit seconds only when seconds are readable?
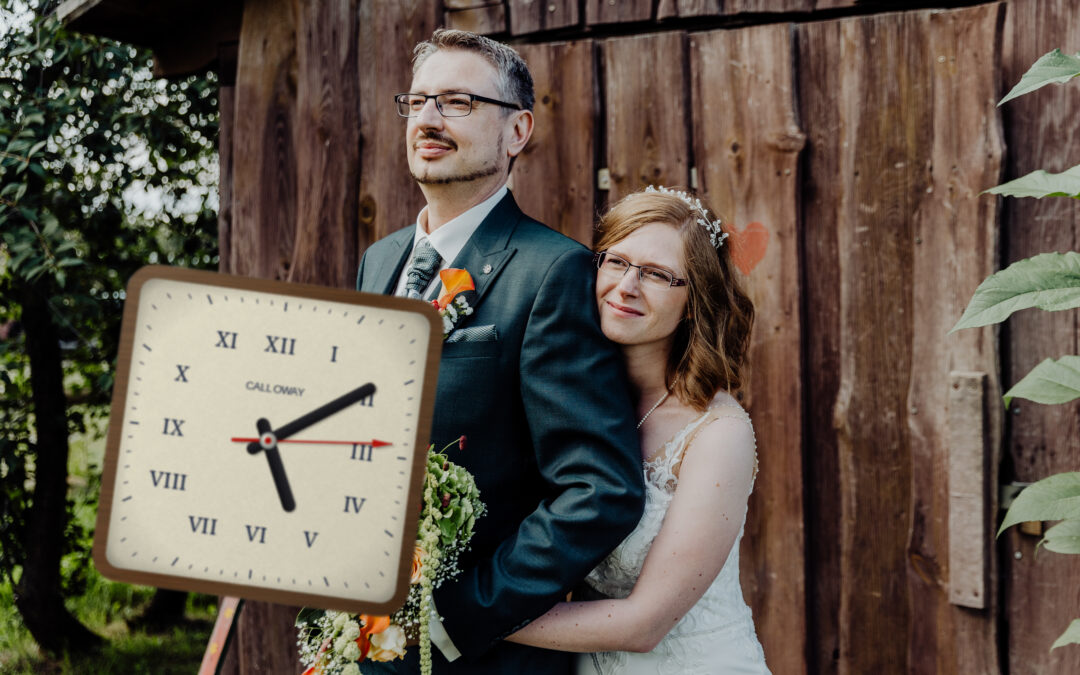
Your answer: 5.09.14
